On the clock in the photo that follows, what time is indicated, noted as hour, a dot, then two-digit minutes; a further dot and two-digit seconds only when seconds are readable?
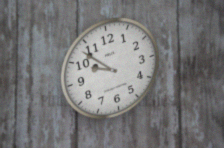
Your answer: 9.53
